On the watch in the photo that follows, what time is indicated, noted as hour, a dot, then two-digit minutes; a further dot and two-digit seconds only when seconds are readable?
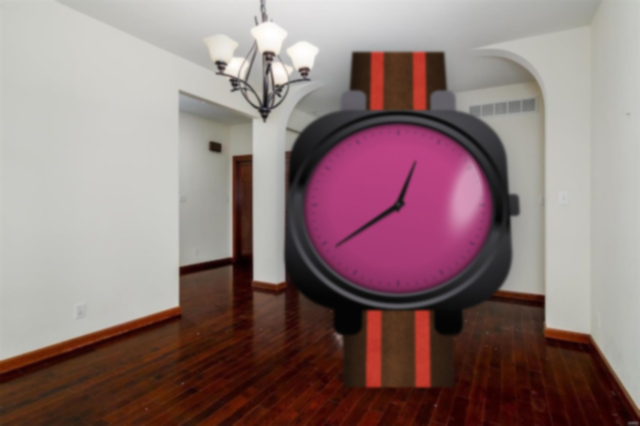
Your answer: 12.39
